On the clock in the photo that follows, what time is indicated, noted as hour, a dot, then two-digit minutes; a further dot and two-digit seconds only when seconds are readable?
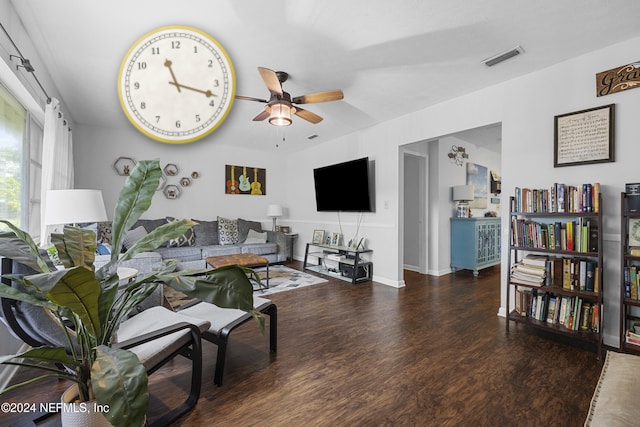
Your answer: 11.18
